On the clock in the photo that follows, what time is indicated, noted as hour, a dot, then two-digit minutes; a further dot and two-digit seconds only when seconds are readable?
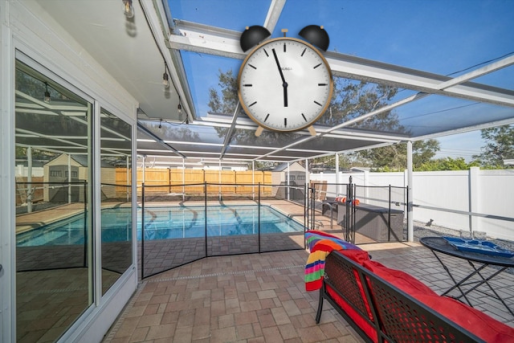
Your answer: 5.57
